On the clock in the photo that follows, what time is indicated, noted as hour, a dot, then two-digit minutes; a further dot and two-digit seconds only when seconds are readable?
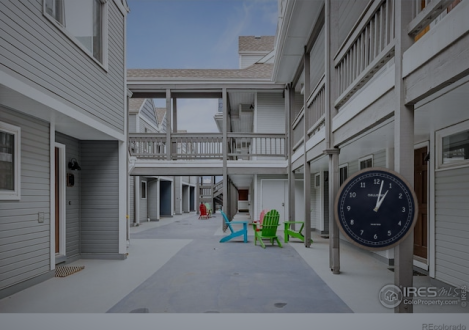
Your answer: 1.02
